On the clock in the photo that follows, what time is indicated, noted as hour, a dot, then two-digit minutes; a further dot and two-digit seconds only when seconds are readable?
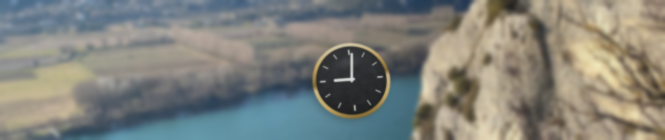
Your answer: 9.01
